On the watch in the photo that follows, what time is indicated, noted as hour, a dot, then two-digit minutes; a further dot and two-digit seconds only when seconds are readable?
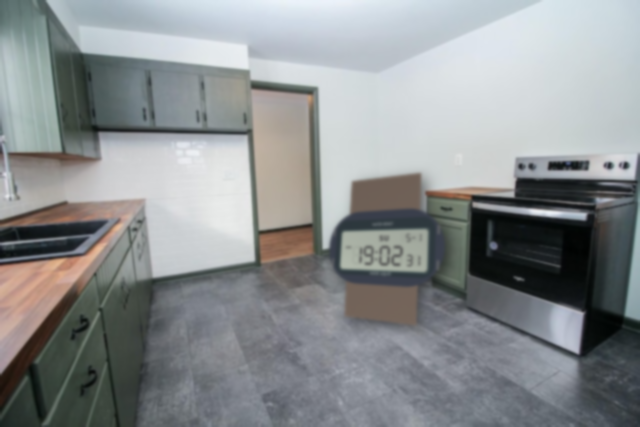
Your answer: 19.02
